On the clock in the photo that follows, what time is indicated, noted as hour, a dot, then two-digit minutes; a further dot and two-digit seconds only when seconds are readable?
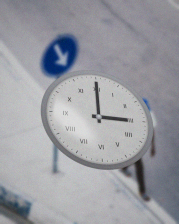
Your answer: 3.00
